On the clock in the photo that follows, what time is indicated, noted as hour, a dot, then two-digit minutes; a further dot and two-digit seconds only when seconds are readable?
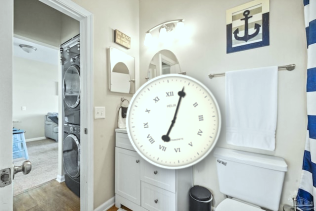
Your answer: 7.04
